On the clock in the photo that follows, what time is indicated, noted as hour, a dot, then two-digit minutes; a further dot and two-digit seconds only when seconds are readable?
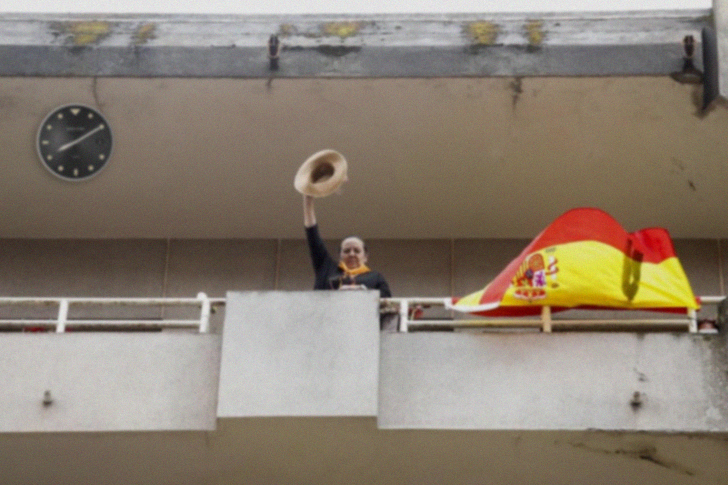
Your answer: 8.10
